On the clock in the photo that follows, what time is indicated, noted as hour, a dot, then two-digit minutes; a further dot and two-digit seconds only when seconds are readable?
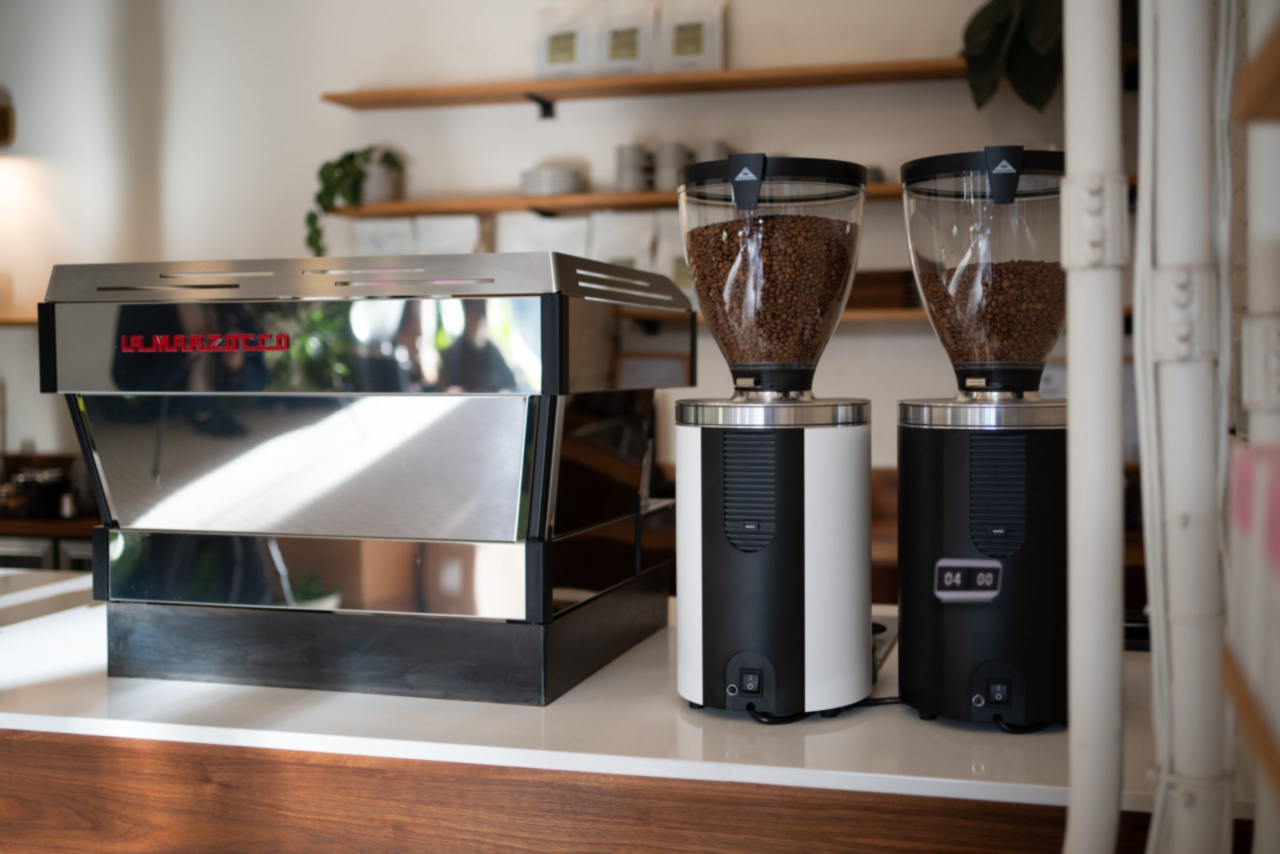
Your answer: 4.00
